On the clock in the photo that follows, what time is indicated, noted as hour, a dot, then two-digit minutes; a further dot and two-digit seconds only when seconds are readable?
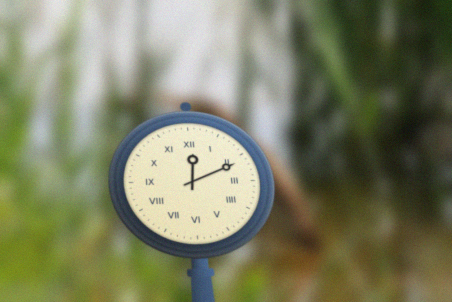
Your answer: 12.11
